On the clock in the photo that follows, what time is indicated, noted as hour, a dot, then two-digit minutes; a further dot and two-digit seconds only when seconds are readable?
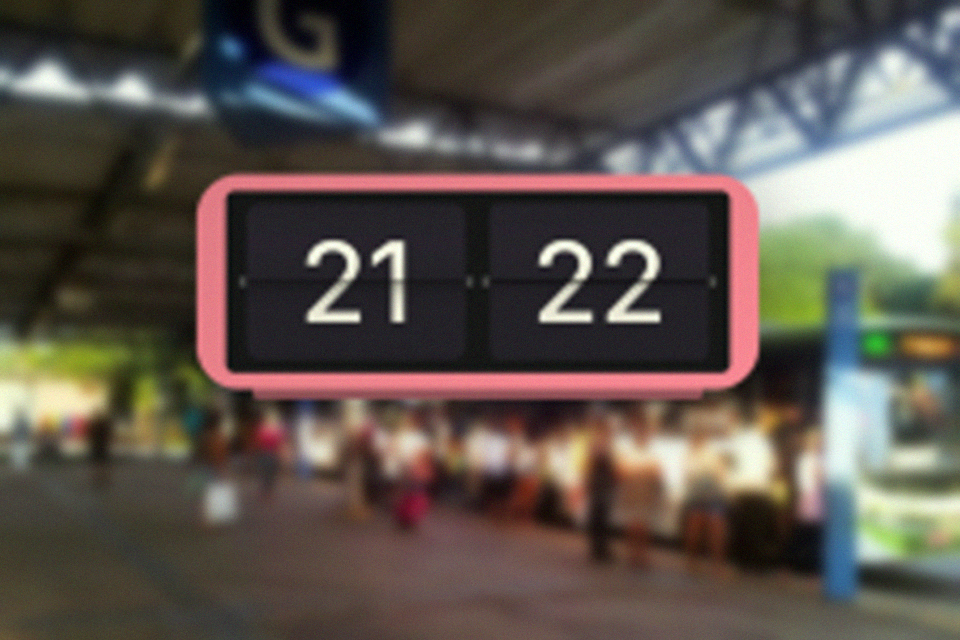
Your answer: 21.22
